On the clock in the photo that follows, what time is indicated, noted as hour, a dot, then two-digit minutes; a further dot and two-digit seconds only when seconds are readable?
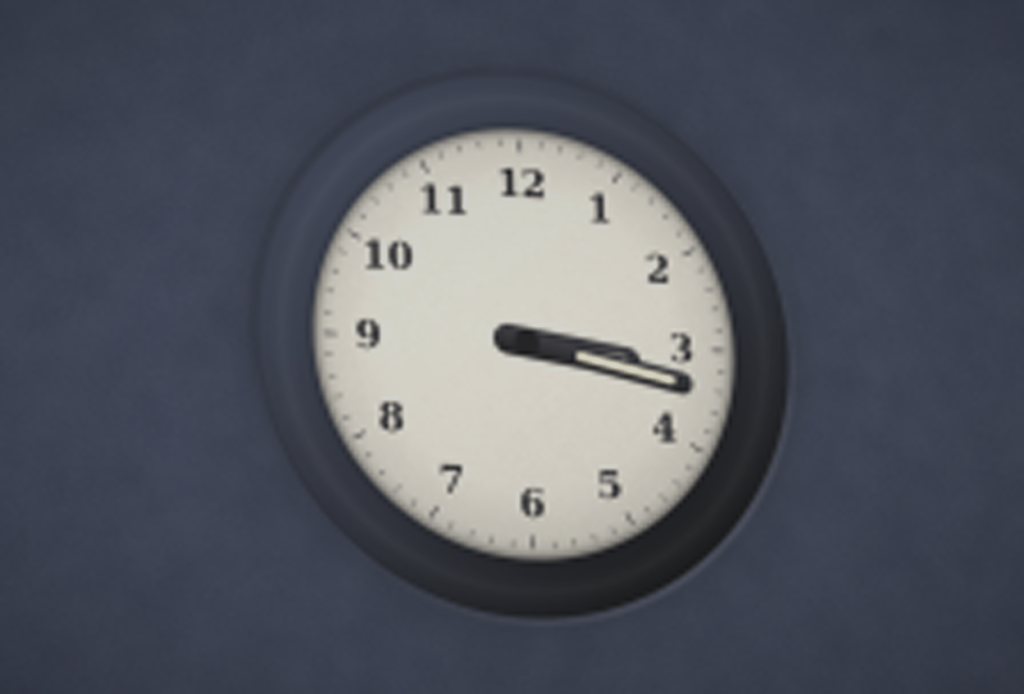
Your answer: 3.17
